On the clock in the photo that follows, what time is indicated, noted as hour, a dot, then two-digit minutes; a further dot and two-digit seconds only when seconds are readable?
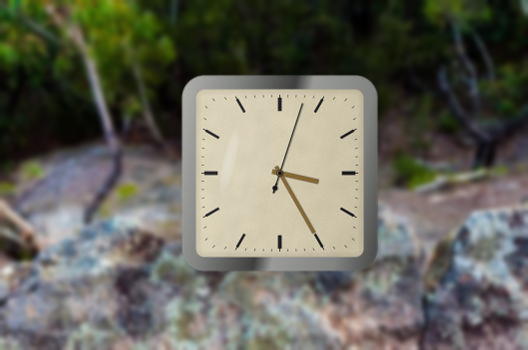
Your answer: 3.25.03
